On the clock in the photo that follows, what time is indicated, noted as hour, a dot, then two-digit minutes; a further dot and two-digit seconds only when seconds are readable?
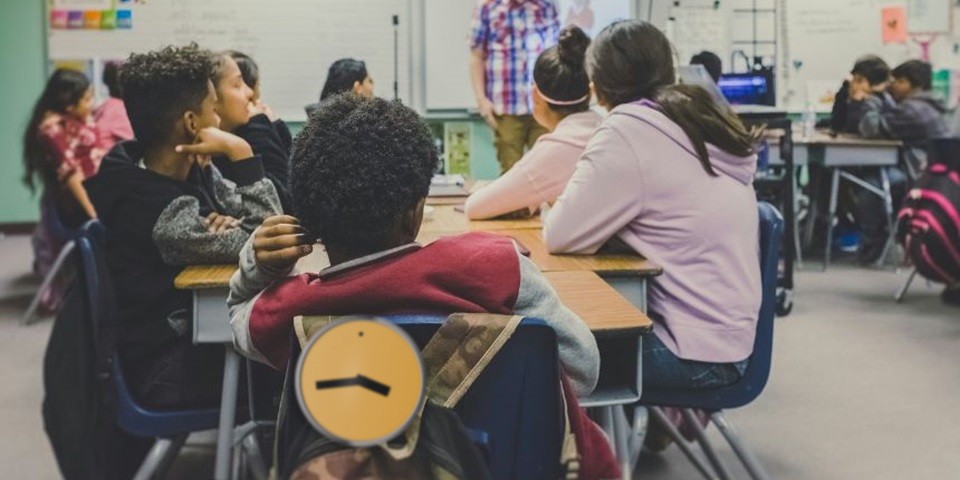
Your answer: 3.44
